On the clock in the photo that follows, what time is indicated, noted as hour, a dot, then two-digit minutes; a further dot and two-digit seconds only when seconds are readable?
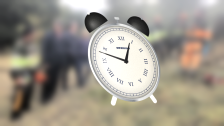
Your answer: 12.48
